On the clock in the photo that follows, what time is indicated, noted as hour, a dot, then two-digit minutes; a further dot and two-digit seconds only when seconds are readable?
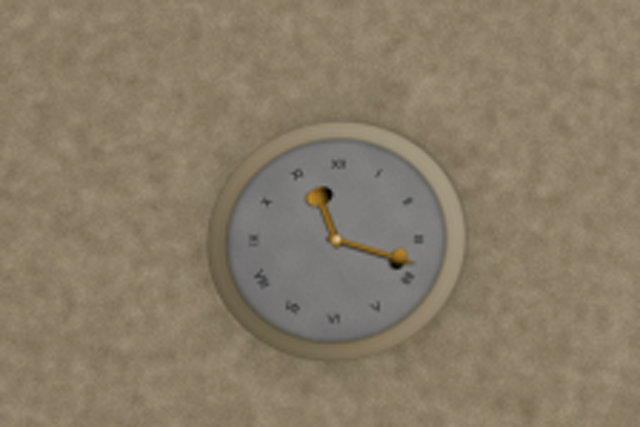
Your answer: 11.18
